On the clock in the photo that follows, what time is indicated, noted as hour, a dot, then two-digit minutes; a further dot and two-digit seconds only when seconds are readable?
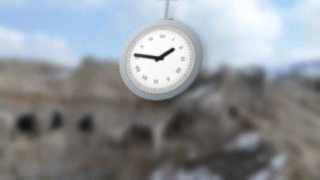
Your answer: 1.46
